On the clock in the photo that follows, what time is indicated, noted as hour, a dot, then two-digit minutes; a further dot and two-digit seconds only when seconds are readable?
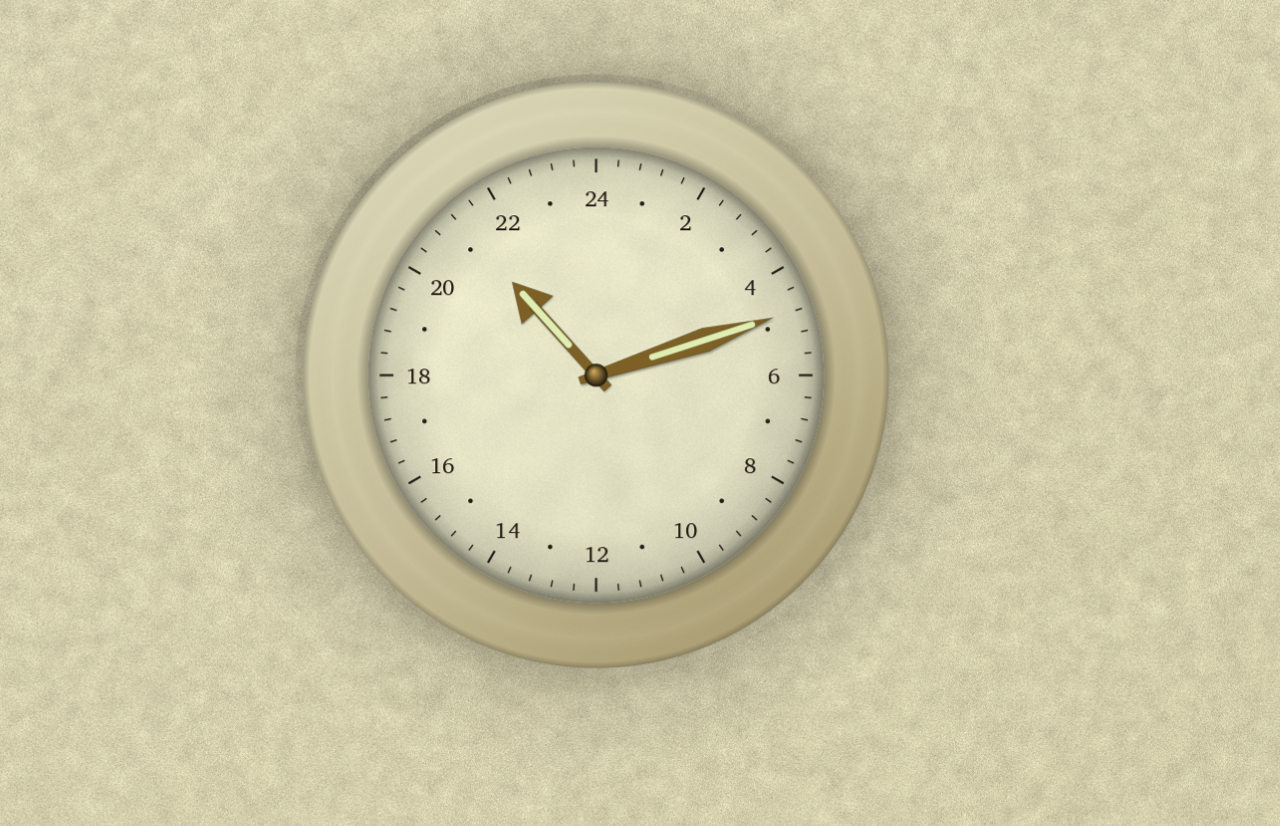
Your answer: 21.12
